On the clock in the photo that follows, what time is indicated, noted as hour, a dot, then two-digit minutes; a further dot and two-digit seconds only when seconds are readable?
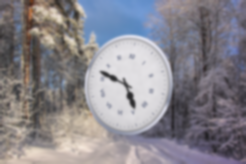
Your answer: 4.47
